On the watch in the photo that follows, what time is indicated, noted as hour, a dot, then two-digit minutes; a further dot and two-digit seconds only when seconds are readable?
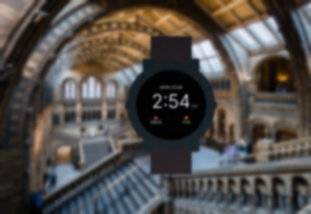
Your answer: 2.54
